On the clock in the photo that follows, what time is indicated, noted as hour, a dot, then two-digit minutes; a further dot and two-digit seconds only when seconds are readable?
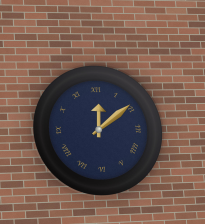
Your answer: 12.09
